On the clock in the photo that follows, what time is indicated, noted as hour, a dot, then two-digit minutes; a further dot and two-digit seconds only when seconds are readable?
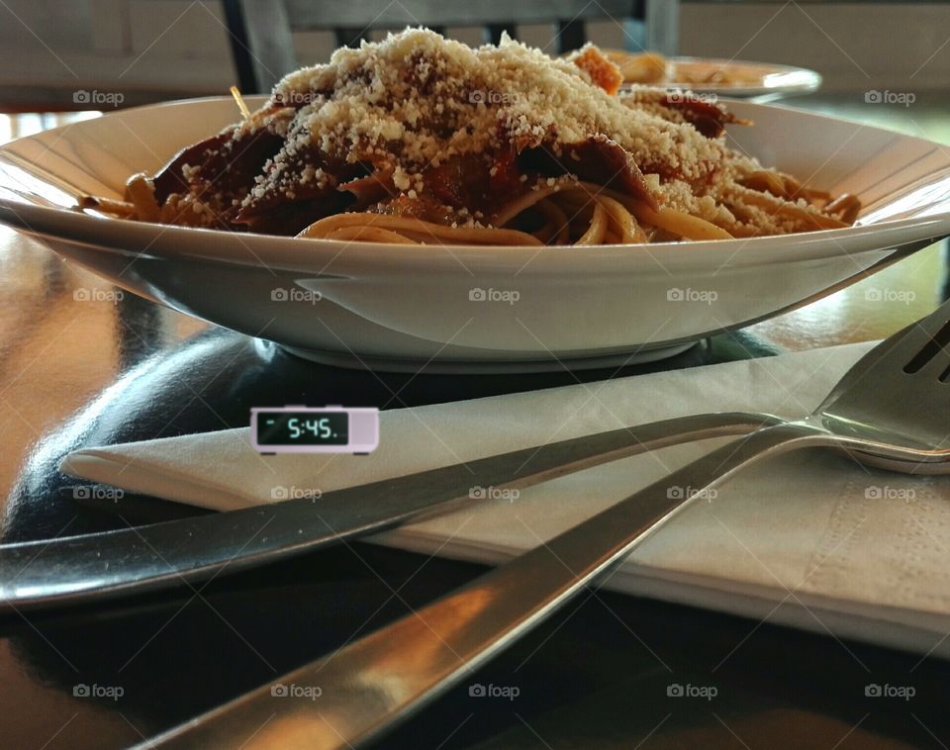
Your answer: 5.45
